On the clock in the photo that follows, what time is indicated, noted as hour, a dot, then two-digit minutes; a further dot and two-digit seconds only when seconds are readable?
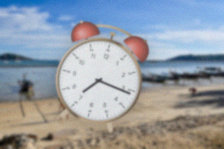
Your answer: 7.16
